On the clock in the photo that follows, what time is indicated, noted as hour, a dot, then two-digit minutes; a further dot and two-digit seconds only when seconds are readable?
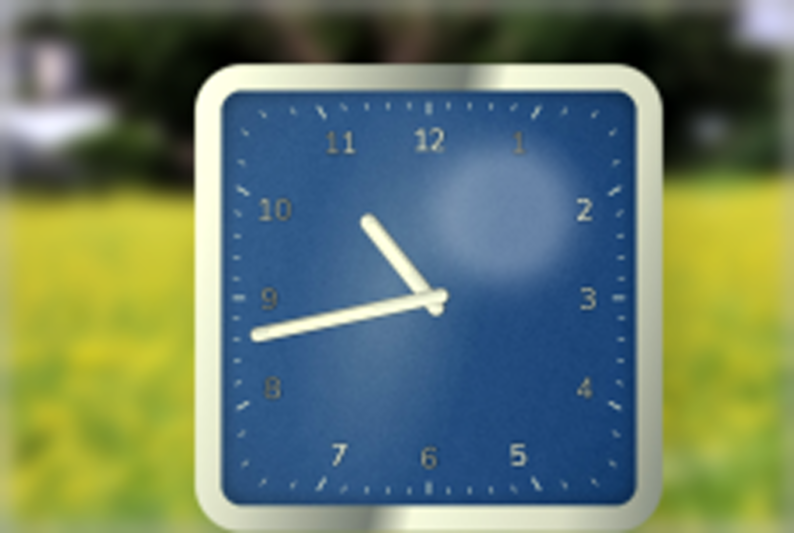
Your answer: 10.43
